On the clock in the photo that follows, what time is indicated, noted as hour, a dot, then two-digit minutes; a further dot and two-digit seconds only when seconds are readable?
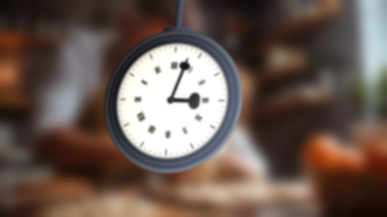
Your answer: 3.03
